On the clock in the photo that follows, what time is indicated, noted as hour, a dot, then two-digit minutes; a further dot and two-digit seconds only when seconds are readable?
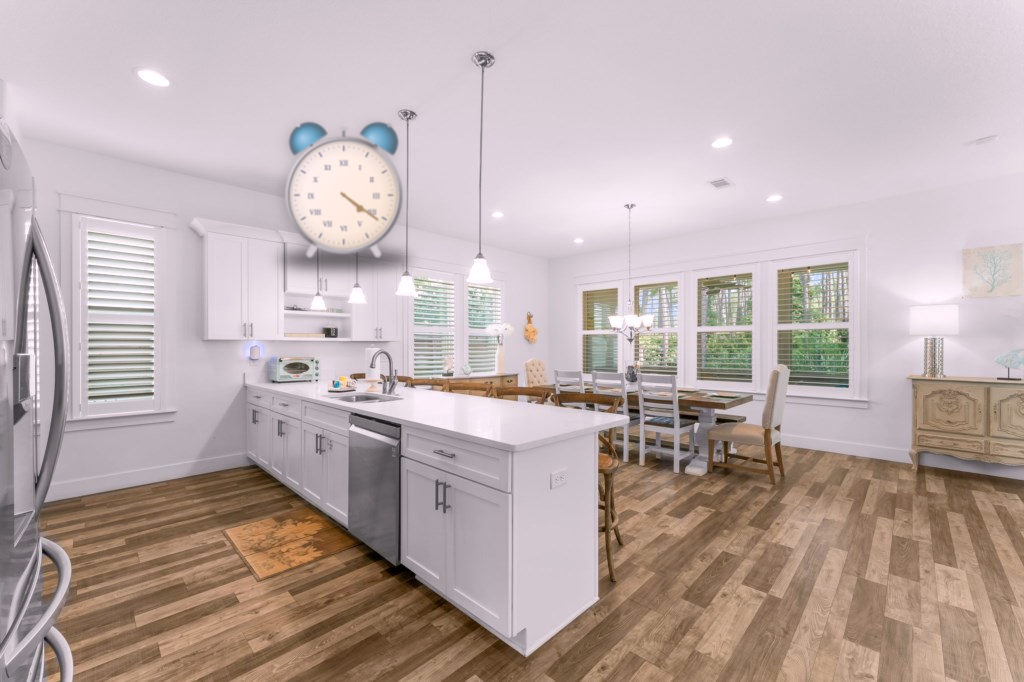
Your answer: 4.21
